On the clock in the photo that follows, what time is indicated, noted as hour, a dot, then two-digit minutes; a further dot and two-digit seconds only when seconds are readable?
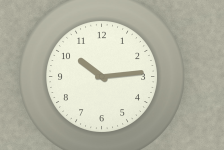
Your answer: 10.14
